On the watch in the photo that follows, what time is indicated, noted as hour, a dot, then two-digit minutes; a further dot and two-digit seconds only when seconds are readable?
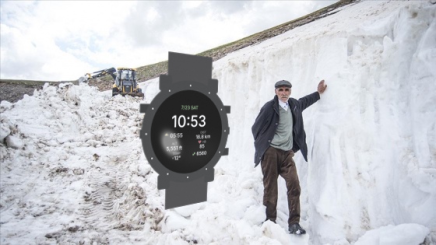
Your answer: 10.53
